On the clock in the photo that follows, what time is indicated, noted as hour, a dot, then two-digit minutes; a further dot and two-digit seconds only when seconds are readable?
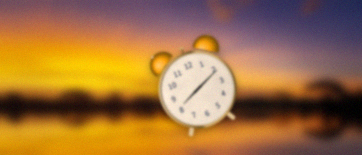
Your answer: 8.11
